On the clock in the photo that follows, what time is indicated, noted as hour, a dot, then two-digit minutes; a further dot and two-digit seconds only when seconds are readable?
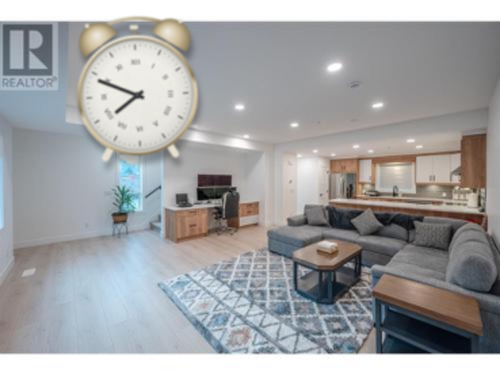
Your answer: 7.49
